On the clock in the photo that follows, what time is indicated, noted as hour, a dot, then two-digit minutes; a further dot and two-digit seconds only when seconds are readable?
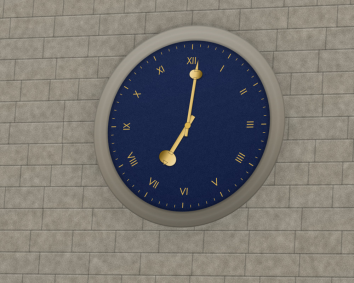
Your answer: 7.01
